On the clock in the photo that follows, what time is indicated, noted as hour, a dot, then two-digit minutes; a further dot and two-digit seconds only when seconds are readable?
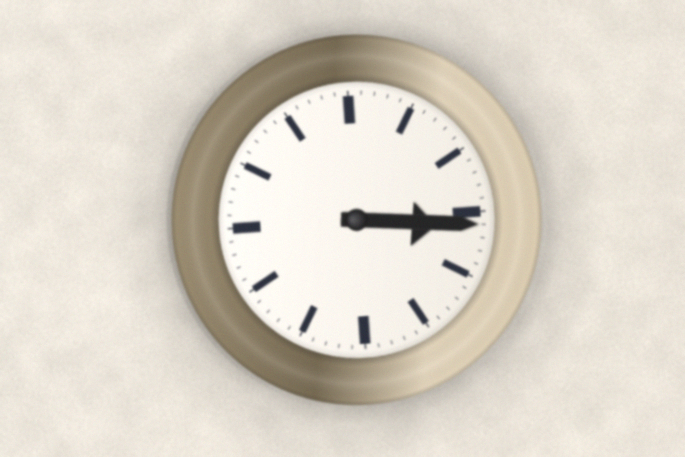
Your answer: 3.16
